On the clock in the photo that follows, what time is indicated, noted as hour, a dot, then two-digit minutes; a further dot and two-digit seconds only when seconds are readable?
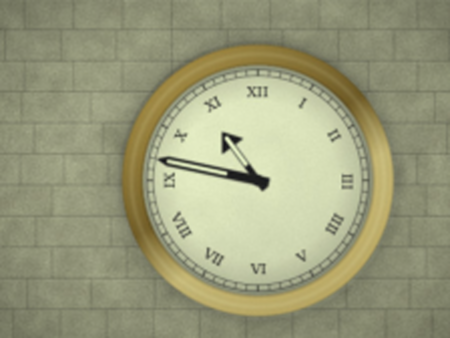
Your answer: 10.47
